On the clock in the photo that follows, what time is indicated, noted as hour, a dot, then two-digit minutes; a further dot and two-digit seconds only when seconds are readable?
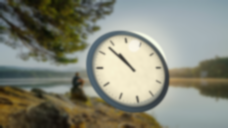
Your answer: 10.53
